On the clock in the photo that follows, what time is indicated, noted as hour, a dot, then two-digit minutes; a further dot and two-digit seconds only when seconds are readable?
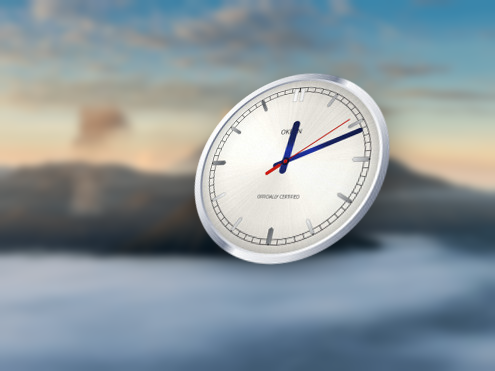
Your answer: 12.11.09
